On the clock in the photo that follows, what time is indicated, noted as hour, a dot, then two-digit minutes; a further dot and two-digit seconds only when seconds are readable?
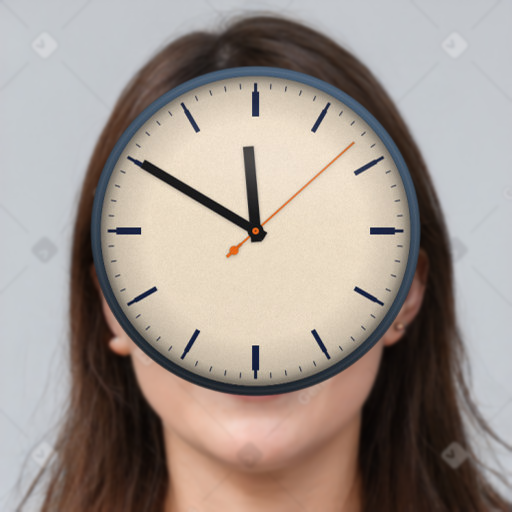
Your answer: 11.50.08
